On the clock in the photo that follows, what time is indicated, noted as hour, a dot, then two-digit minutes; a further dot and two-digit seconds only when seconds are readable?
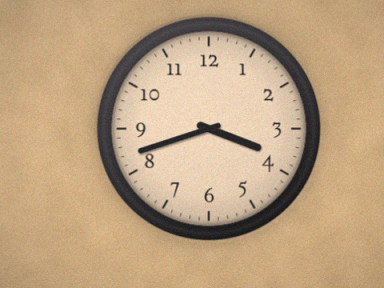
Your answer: 3.42
